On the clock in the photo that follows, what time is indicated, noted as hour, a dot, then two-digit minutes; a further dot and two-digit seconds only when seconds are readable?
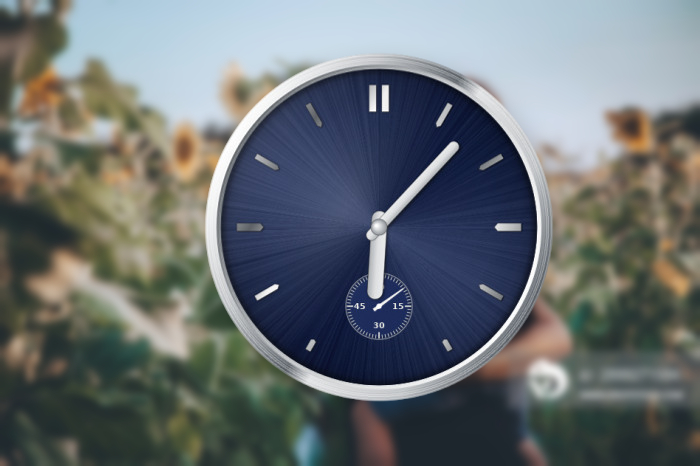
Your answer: 6.07.09
